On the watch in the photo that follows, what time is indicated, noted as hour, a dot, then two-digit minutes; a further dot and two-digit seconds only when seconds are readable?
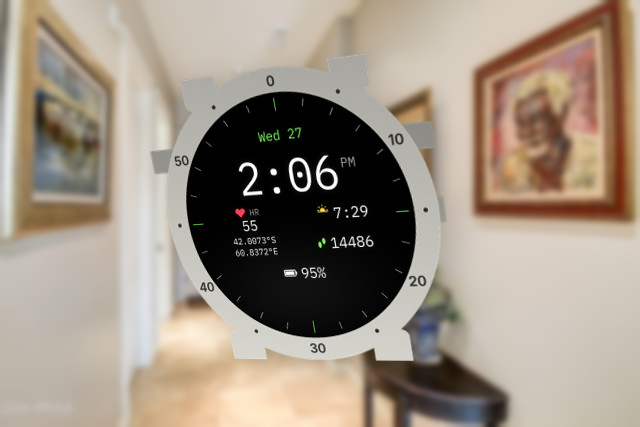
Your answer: 2.06
